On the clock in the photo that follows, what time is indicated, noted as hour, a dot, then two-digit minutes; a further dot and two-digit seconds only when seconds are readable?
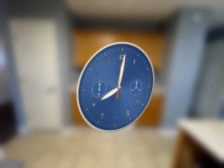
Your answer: 8.01
